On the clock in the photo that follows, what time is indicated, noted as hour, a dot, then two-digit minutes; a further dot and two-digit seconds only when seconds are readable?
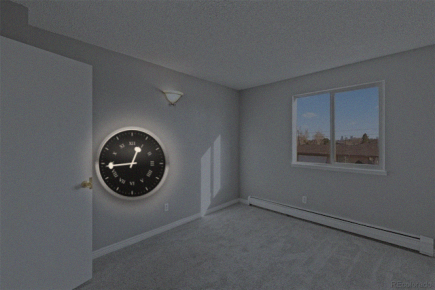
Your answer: 12.44
